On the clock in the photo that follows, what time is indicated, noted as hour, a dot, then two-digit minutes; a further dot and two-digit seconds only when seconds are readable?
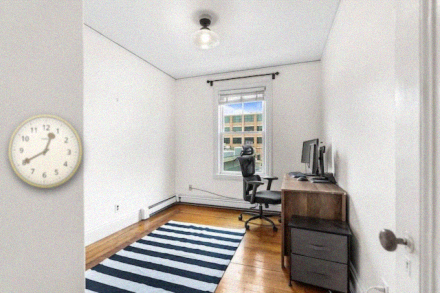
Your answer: 12.40
